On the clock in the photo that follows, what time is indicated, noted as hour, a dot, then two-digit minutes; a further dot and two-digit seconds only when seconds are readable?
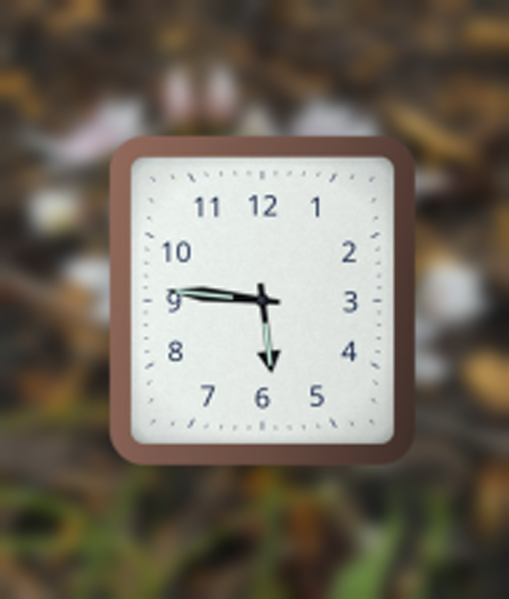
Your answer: 5.46
